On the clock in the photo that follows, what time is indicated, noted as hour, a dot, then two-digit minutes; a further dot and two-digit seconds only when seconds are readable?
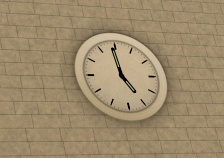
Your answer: 4.59
